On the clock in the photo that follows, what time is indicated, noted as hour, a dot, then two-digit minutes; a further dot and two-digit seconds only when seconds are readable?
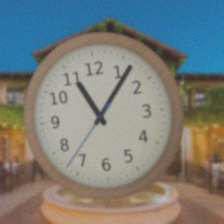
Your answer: 11.06.37
